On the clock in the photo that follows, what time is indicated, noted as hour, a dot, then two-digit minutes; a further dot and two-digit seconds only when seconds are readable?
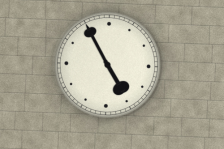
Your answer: 4.55
